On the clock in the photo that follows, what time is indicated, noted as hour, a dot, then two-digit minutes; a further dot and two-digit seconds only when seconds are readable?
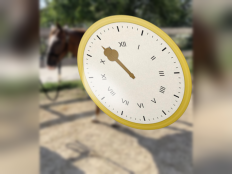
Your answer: 10.54
